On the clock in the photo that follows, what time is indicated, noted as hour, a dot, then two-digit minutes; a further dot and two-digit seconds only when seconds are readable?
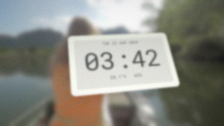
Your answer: 3.42
